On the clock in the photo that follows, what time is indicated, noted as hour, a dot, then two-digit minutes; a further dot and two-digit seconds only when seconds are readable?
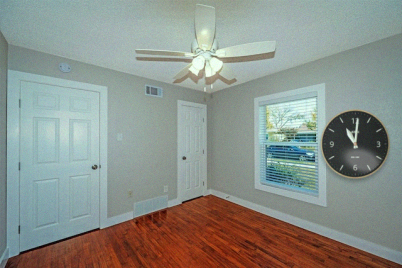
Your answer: 11.01
